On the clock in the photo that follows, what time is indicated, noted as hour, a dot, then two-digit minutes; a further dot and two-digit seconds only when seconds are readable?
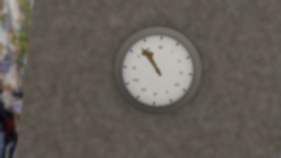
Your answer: 10.53
